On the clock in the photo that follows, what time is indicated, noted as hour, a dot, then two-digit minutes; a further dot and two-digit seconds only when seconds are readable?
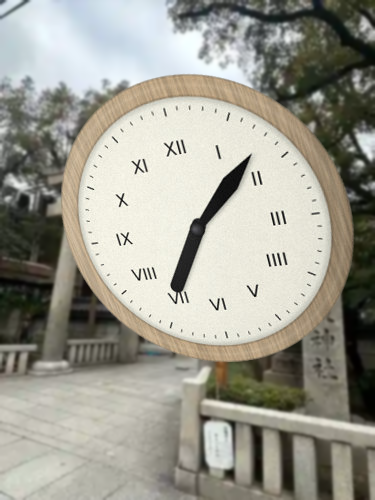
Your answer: 7.08
